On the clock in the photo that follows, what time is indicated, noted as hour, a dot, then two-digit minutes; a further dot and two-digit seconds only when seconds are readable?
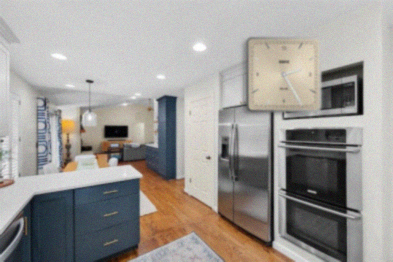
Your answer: 2.25
